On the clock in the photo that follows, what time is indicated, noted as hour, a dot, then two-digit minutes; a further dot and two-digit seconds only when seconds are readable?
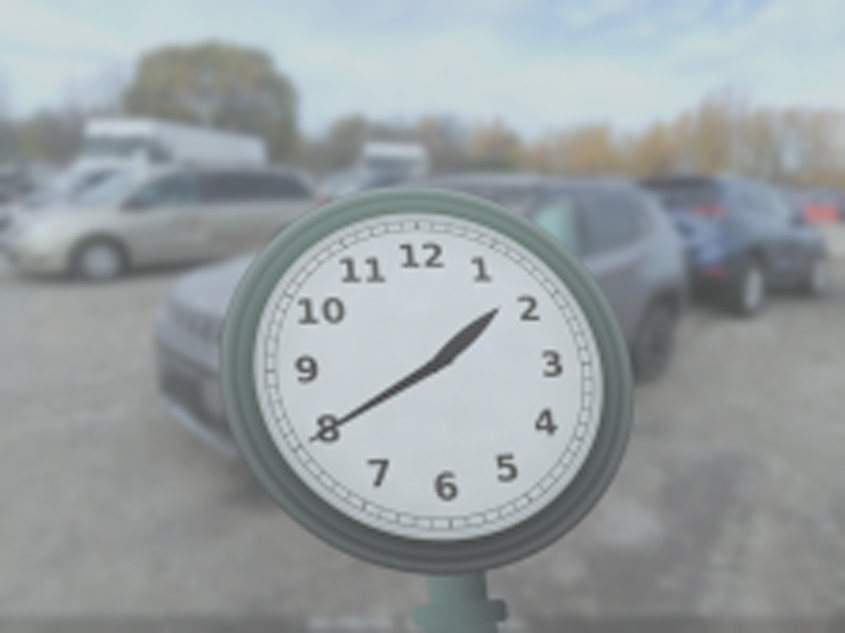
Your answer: 1.40
